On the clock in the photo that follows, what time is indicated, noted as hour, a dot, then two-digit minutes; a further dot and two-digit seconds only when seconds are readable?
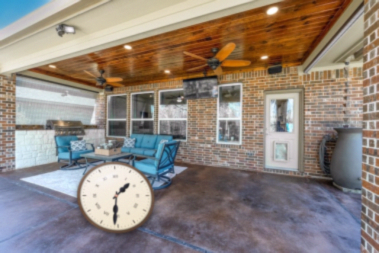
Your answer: 1.31
